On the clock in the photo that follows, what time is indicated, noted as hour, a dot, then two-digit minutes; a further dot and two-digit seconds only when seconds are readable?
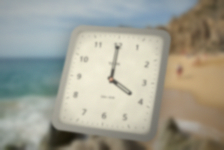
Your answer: 4.00
